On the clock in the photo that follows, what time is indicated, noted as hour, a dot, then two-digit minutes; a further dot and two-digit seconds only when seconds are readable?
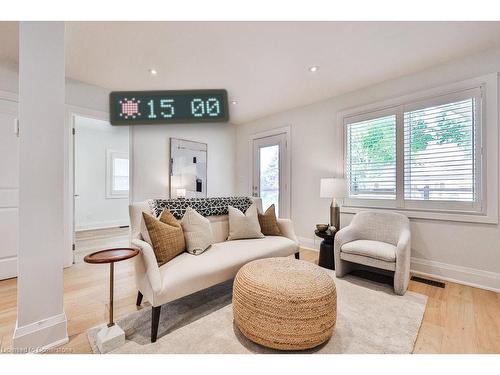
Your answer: 15.00
